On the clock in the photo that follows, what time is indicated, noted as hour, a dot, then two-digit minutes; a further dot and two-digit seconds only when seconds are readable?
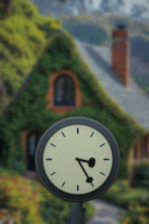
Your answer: 3.25
